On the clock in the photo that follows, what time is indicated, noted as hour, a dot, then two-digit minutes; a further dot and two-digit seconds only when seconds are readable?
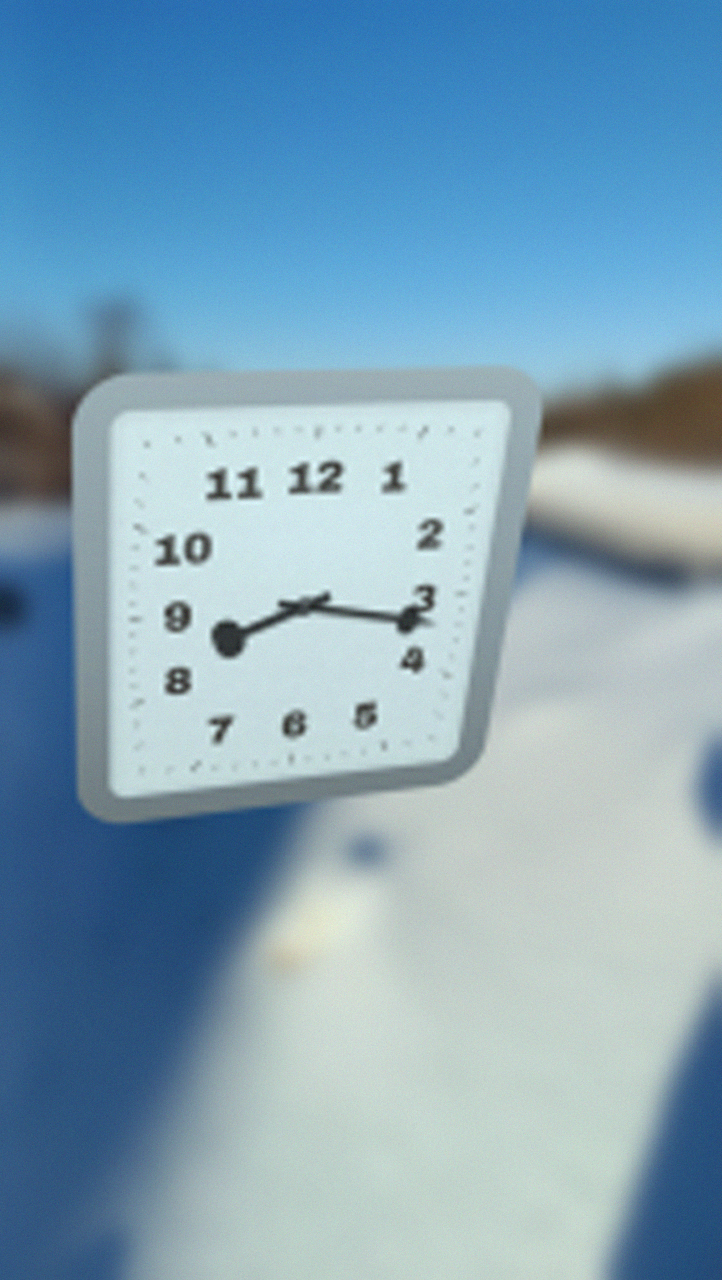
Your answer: 8.17
